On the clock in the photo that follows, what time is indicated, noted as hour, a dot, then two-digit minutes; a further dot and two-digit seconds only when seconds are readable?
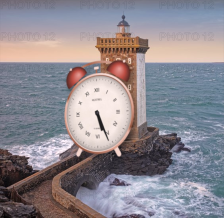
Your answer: 5.26
